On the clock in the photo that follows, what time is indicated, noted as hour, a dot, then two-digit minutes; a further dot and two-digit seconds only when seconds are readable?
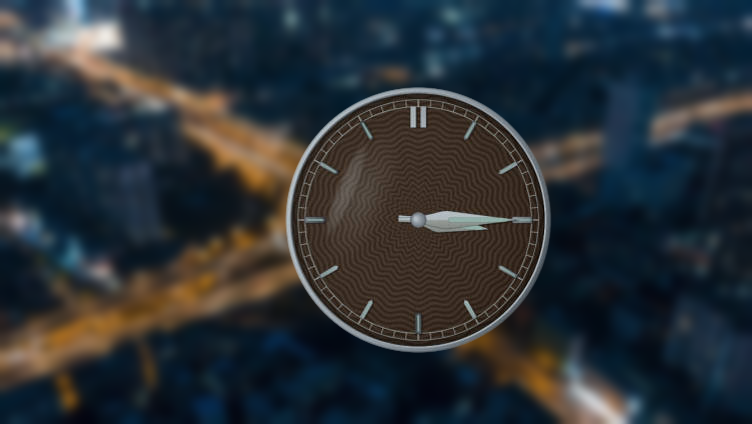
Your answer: 3.15
